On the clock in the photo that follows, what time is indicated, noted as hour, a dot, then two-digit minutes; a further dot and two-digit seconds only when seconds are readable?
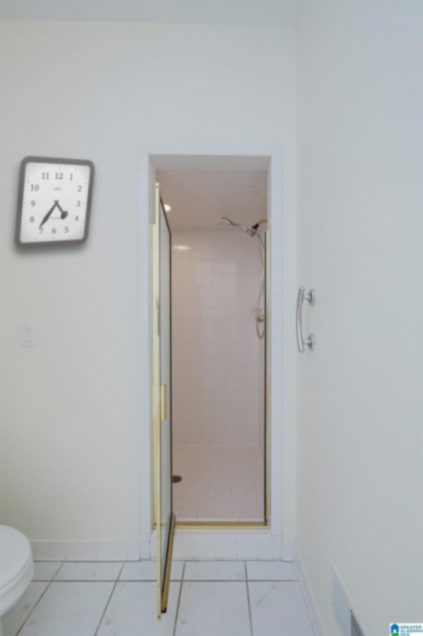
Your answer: 4.36
